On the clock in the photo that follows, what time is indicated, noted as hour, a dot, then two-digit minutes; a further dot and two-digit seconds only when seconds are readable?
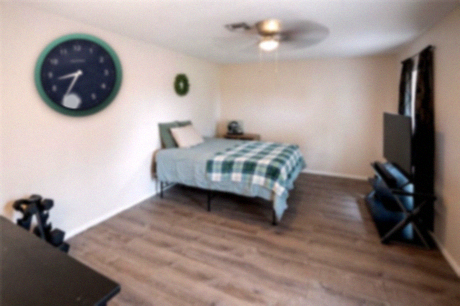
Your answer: 8.35
